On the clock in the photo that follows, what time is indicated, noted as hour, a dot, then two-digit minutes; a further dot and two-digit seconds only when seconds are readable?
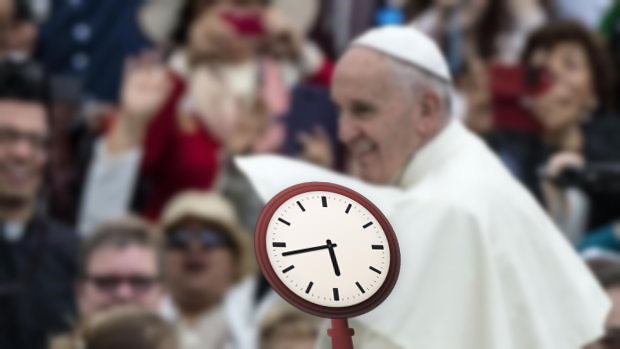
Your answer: 5.43
